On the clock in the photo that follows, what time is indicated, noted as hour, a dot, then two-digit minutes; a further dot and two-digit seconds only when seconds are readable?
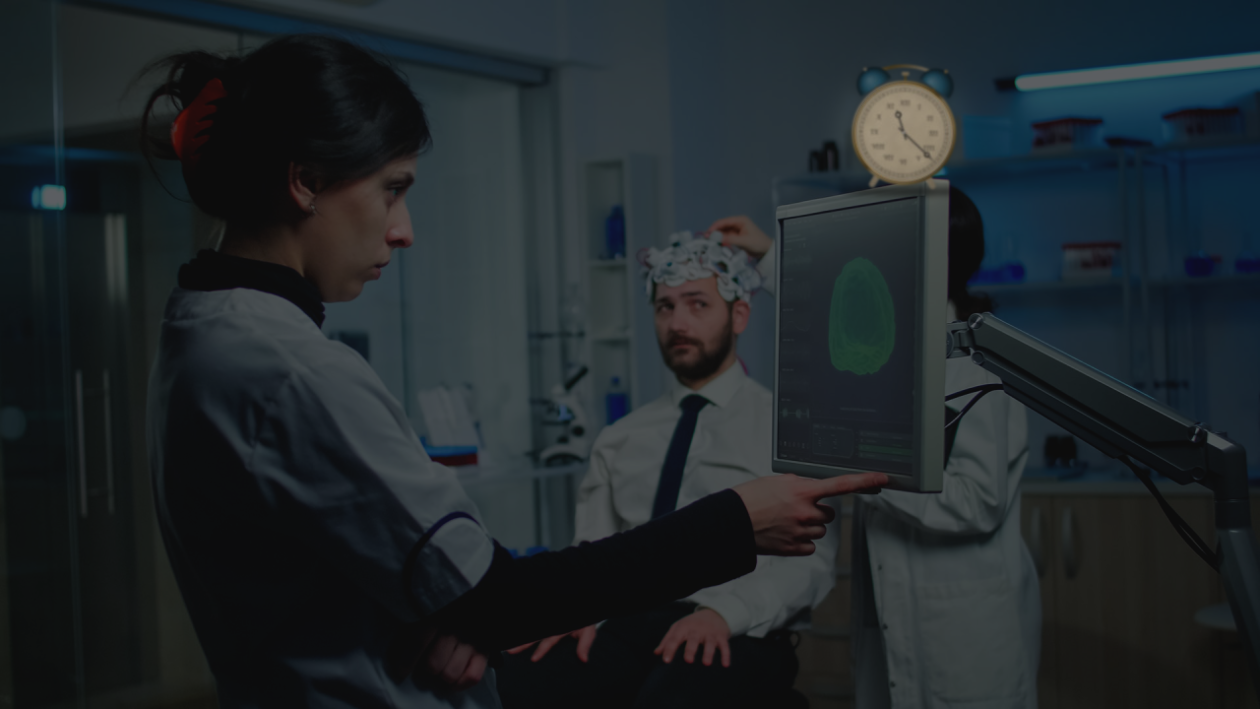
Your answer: 11.22
